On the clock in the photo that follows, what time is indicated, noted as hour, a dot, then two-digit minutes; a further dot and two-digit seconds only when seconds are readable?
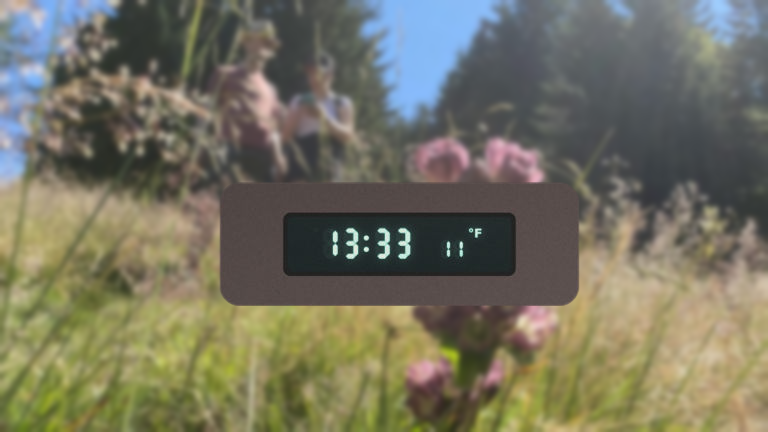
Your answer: 13.33
